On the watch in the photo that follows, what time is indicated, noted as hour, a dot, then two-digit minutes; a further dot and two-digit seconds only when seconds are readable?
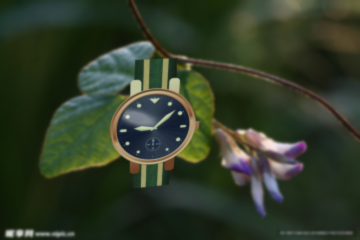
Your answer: 9.08
